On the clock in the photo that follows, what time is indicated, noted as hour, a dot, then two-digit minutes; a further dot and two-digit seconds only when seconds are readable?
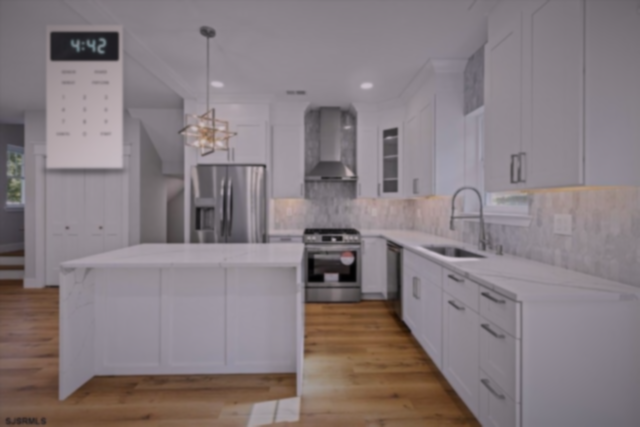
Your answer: 4.42
